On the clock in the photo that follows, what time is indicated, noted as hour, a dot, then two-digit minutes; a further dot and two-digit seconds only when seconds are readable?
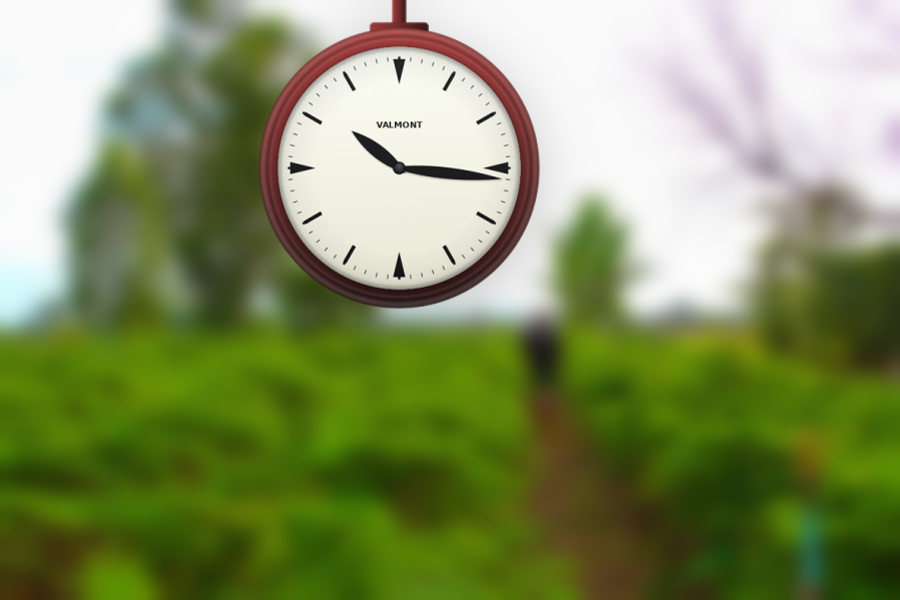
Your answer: 10.16
